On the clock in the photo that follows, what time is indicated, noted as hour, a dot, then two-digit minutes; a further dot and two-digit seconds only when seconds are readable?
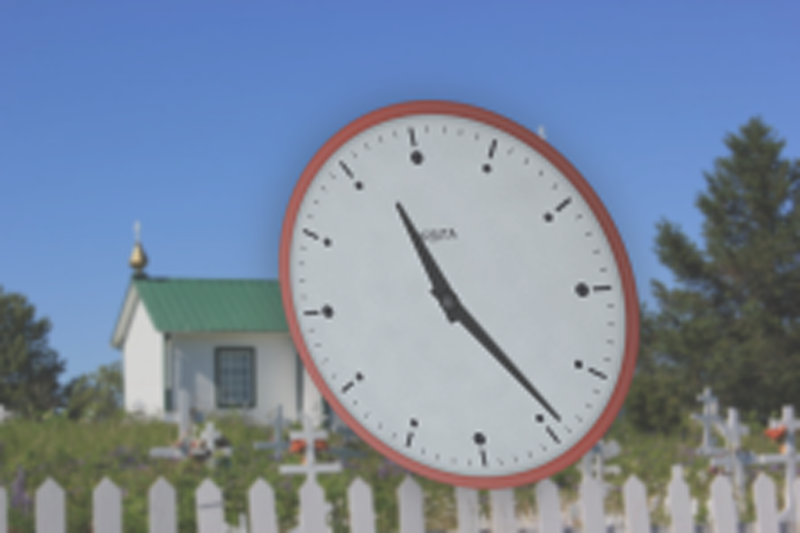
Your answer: 11.24
